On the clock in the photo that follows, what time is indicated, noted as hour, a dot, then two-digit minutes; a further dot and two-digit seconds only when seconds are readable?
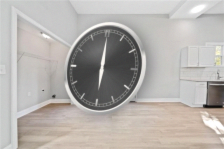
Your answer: 6.00
